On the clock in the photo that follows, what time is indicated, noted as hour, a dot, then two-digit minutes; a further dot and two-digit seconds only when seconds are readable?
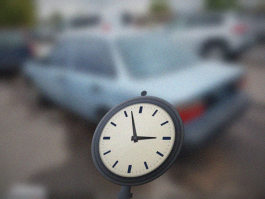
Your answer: 2.57
